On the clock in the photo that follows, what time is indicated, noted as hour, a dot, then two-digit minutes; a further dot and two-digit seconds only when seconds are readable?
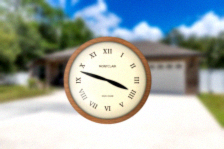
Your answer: 3.48
